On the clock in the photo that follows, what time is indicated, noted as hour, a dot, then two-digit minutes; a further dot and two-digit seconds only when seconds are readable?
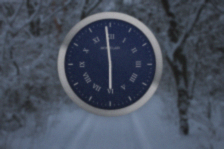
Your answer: 5.59
